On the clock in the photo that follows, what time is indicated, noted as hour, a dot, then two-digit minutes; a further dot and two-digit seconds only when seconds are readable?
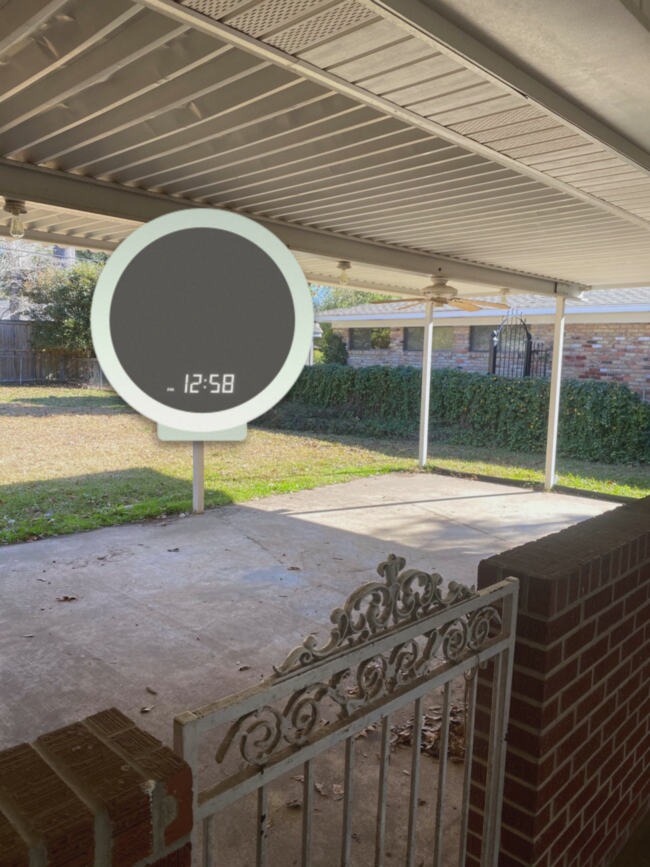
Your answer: 12.58
